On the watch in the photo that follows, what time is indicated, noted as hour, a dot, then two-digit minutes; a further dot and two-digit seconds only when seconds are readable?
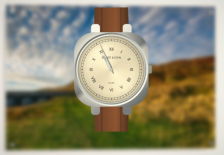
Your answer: 10.56
